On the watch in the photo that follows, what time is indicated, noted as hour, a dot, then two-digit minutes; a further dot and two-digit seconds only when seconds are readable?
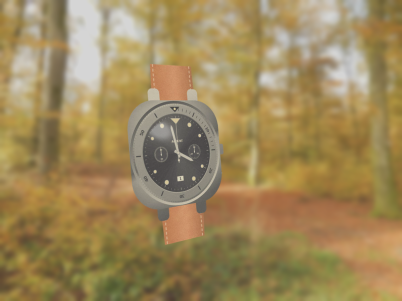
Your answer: 3.58
